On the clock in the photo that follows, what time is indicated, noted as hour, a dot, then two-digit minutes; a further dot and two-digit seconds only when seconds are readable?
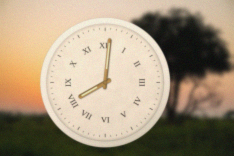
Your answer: 8.01
